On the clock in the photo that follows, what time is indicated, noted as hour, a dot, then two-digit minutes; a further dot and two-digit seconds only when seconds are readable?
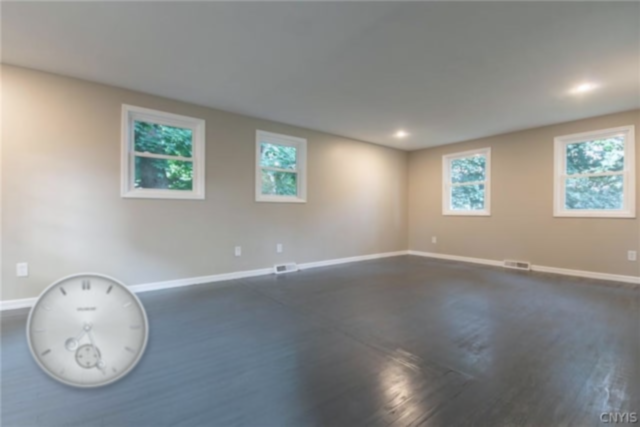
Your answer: 7.27
